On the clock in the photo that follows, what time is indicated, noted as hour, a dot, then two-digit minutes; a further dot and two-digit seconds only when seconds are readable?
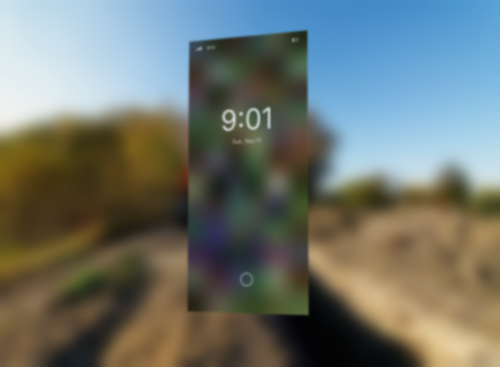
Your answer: 9.01
